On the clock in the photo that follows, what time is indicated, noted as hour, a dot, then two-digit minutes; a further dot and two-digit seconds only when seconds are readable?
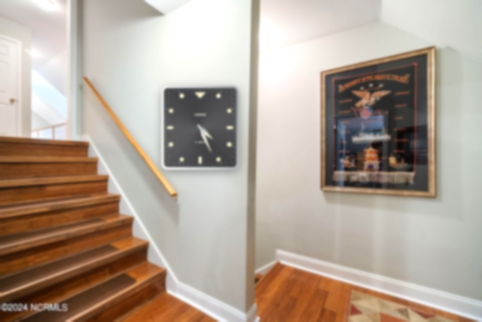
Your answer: 4.26
